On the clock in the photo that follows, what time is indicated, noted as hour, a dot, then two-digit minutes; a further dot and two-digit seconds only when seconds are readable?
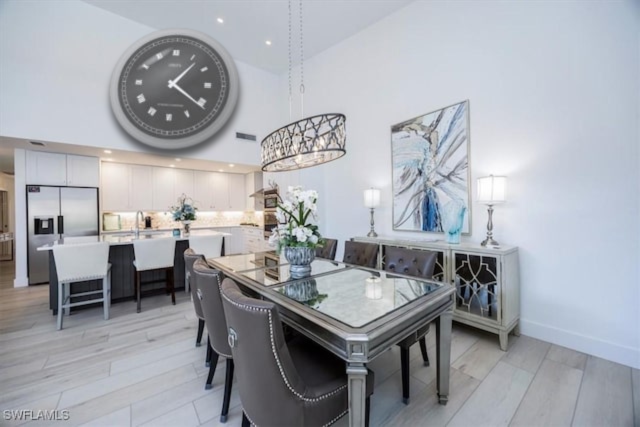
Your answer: 1.21
